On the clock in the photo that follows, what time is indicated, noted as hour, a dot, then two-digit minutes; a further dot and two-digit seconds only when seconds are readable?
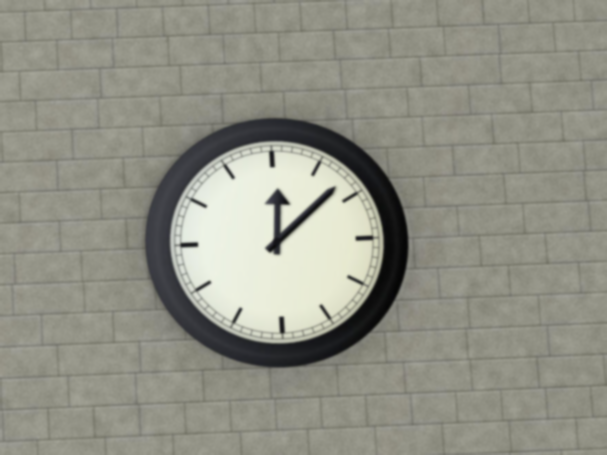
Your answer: 12.08
